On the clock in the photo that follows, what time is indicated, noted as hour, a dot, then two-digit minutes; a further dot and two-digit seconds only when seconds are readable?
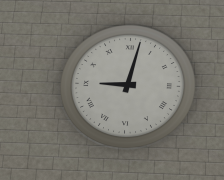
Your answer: 9.02
